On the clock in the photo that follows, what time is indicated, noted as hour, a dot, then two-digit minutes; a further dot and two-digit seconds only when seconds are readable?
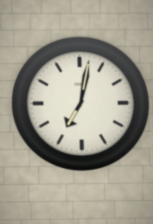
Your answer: 7.02
